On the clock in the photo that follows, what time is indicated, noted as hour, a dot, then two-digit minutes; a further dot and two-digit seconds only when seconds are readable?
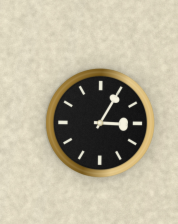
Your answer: 3.05
